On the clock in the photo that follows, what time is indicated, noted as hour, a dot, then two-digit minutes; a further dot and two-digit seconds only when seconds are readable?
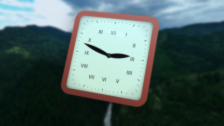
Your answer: 2.48
